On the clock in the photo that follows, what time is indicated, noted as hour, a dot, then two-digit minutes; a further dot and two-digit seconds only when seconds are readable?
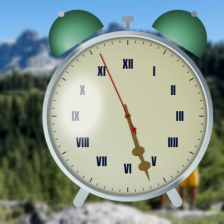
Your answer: 5.26.56
